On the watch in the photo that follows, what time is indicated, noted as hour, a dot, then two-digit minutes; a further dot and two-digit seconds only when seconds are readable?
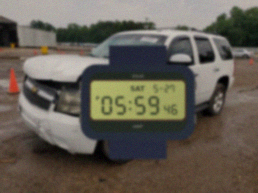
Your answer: 5.59
